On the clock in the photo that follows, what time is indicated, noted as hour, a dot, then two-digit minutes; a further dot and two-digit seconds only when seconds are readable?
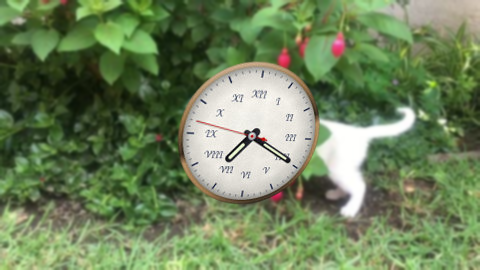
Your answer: 7.19.47
